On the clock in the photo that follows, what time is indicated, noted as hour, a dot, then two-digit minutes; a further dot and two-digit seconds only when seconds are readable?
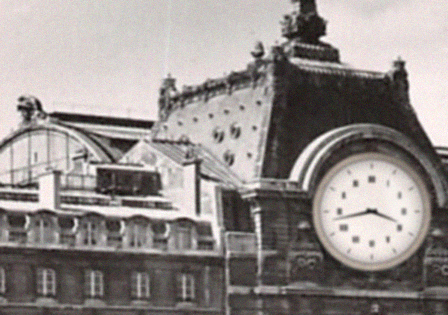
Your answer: 3.43
